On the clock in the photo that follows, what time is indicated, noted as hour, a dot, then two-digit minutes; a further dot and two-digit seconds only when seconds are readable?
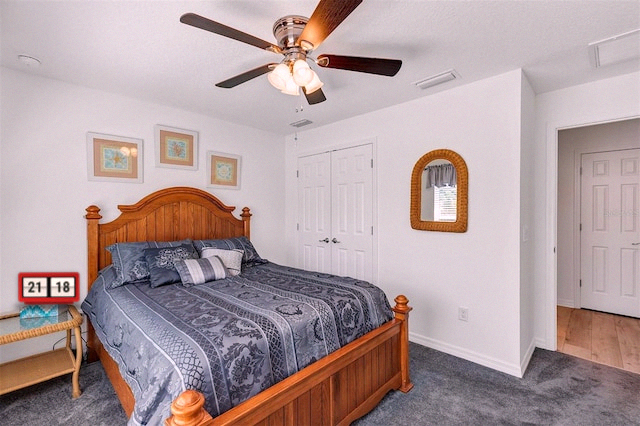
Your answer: 21.18
